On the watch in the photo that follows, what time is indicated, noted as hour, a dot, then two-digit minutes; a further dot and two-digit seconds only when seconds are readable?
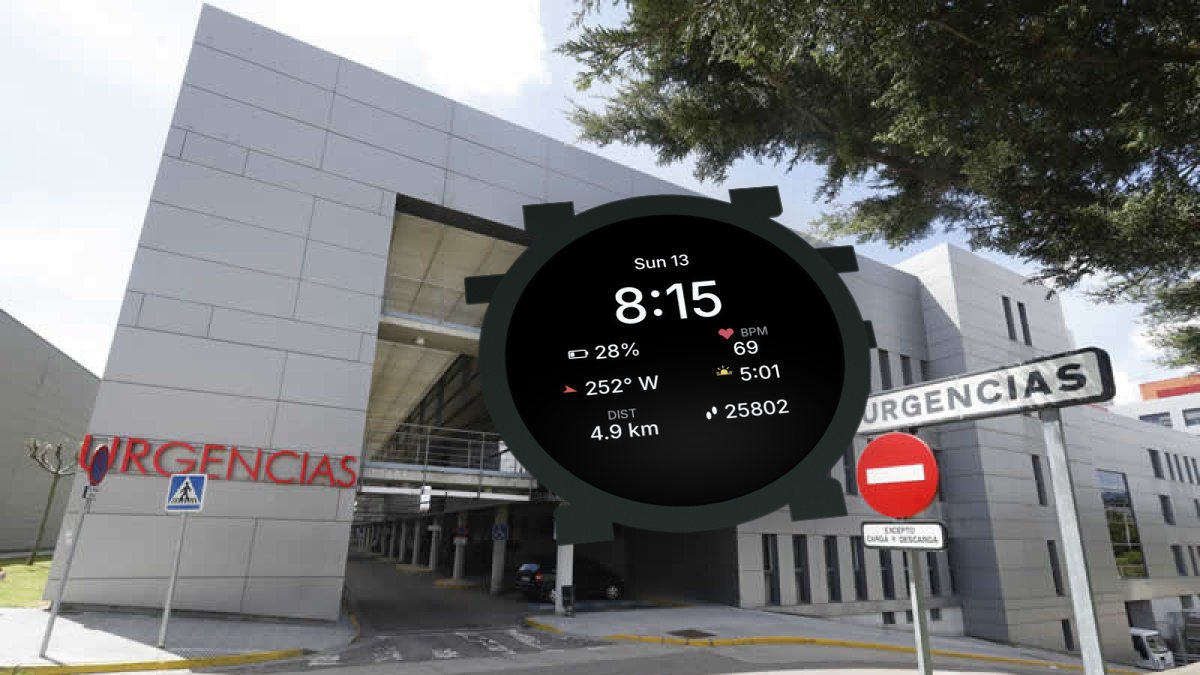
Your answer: 8.15
